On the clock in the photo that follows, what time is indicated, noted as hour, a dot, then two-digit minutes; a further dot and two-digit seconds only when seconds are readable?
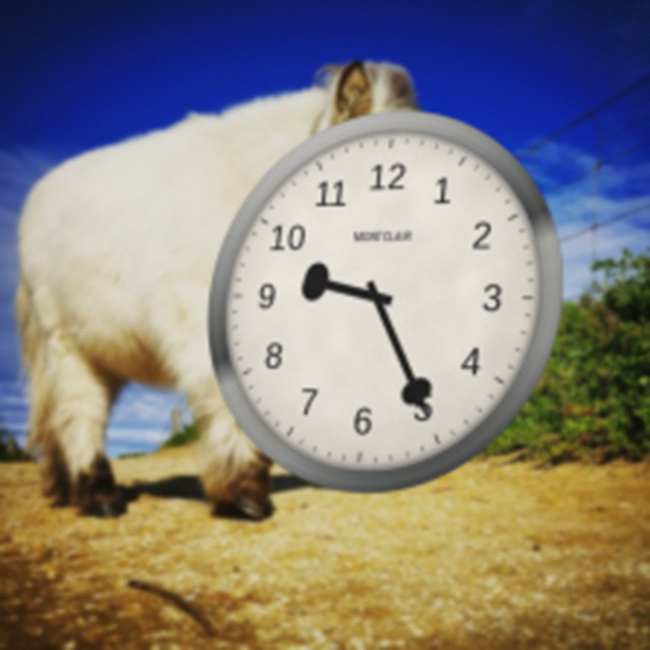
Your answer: 9.25
